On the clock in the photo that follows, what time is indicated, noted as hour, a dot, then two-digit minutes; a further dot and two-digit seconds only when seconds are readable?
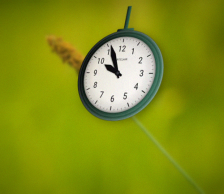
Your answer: 9.56
